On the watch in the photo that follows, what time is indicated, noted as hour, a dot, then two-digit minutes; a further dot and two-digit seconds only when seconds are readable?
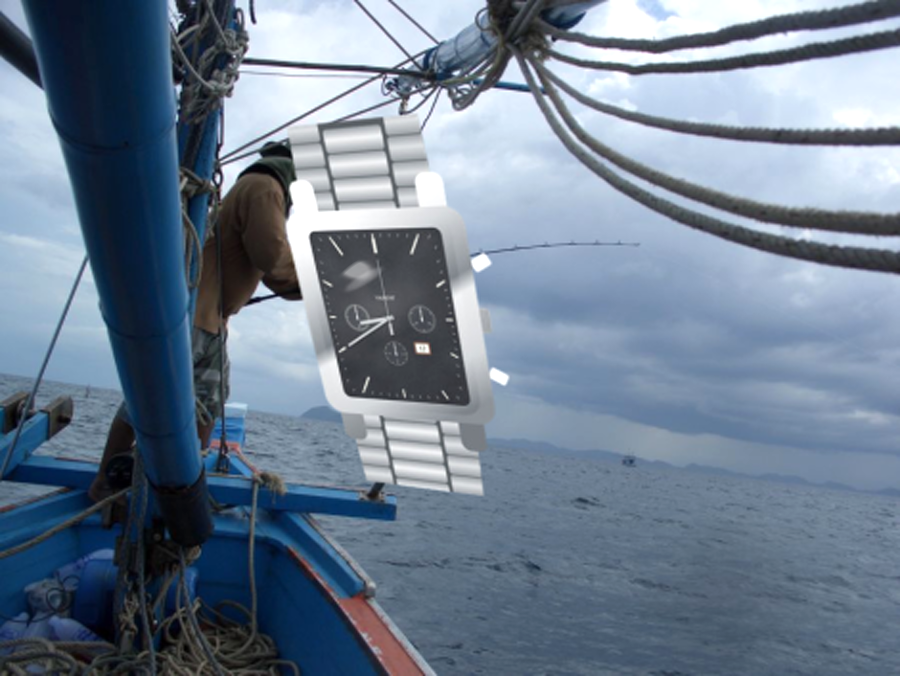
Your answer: 8.40
